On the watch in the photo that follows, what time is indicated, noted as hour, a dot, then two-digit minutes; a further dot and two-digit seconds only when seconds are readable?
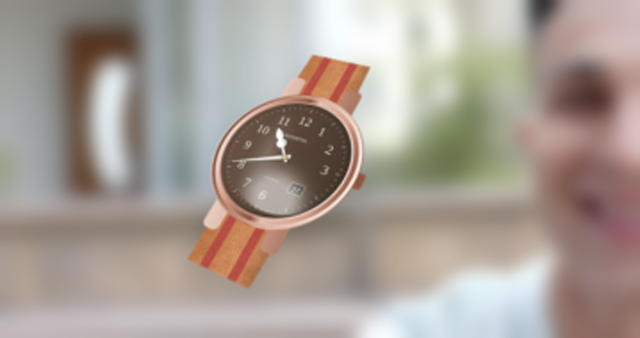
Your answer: 10.41
